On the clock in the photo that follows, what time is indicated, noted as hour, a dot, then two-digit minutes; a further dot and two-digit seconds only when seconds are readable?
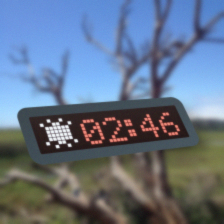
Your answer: 2.46
